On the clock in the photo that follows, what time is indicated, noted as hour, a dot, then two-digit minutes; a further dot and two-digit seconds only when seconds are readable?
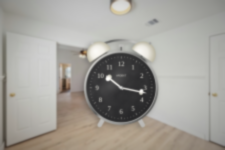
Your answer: 10.17
